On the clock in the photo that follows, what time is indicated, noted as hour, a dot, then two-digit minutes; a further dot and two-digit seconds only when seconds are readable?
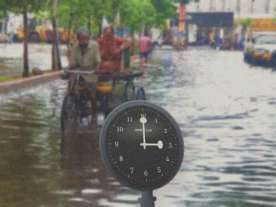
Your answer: 3.00
